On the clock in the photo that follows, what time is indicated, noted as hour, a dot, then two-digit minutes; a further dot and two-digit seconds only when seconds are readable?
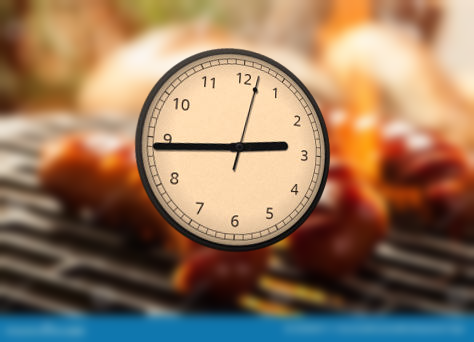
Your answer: 2.44.02
